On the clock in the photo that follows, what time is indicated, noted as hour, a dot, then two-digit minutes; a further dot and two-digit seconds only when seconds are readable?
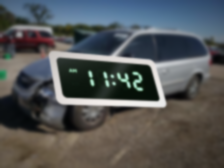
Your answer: 11.42
